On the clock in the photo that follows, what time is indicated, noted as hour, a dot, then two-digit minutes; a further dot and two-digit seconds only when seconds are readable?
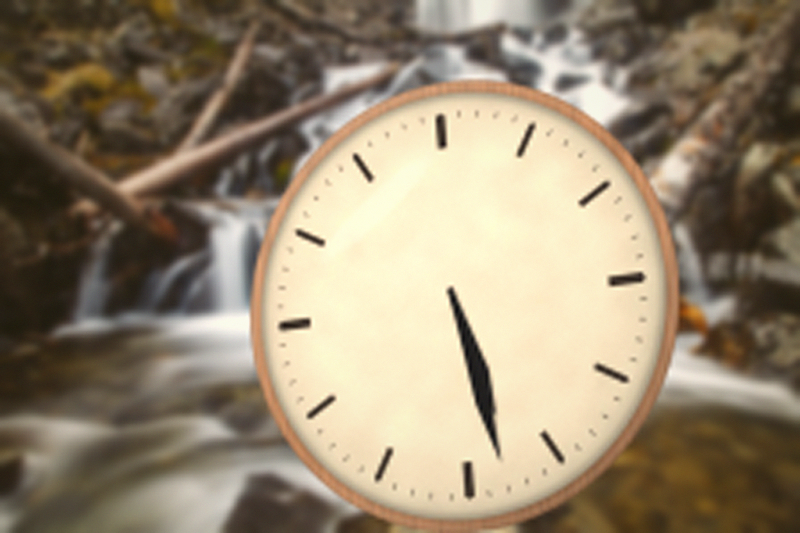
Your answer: 5.28
